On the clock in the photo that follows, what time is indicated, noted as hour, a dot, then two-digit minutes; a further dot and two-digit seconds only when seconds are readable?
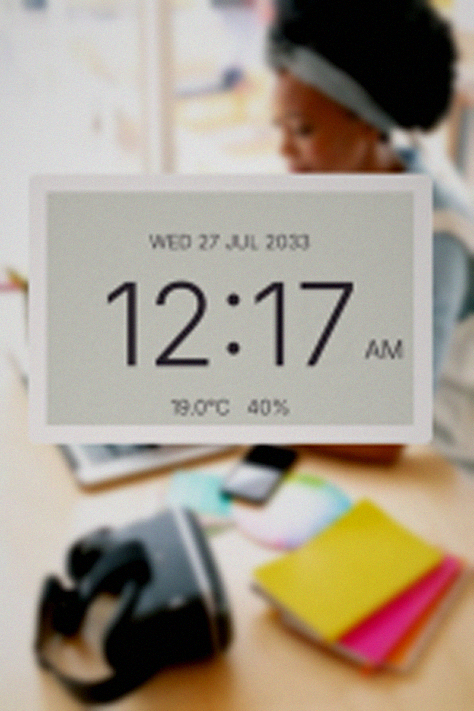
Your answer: 12.17
